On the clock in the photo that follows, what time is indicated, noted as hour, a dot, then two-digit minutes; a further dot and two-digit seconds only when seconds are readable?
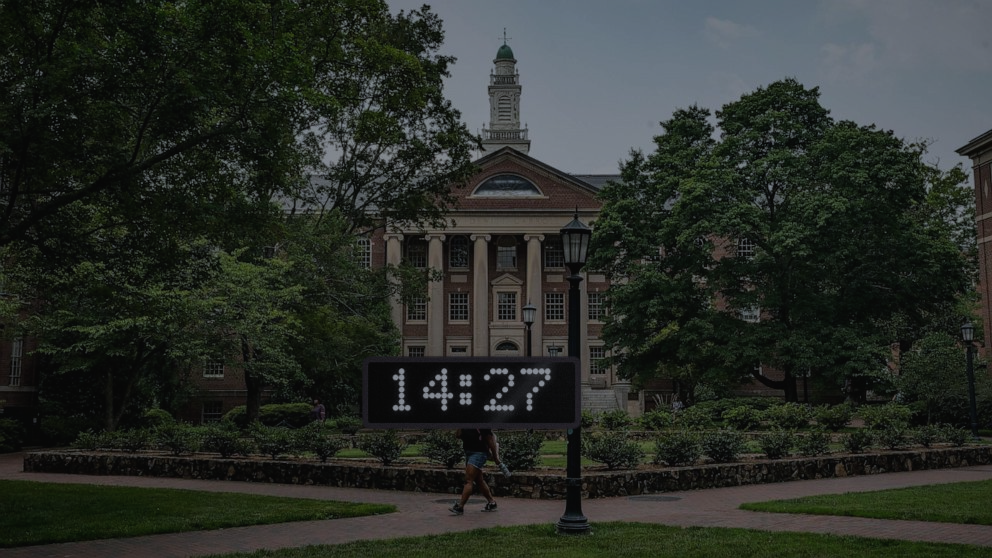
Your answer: 14.27
